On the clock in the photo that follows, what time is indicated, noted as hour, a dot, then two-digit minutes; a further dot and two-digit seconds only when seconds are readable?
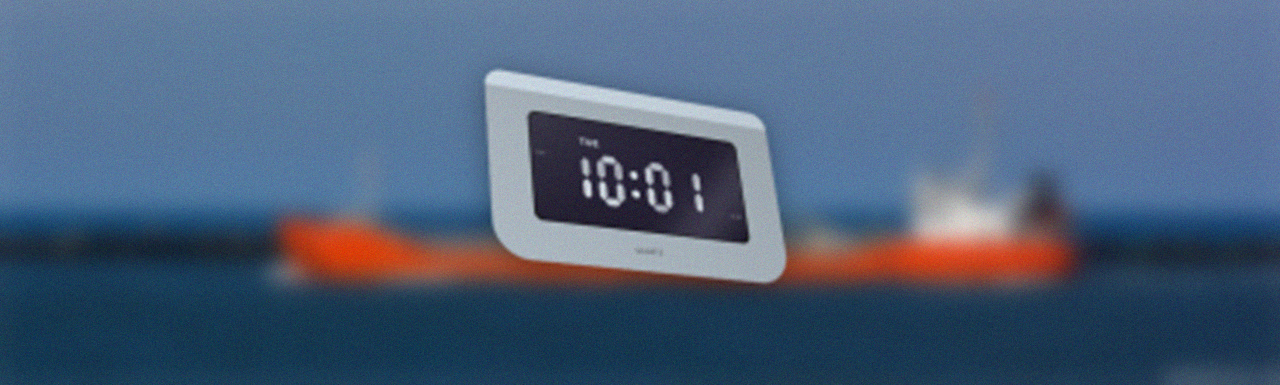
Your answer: 10.01
